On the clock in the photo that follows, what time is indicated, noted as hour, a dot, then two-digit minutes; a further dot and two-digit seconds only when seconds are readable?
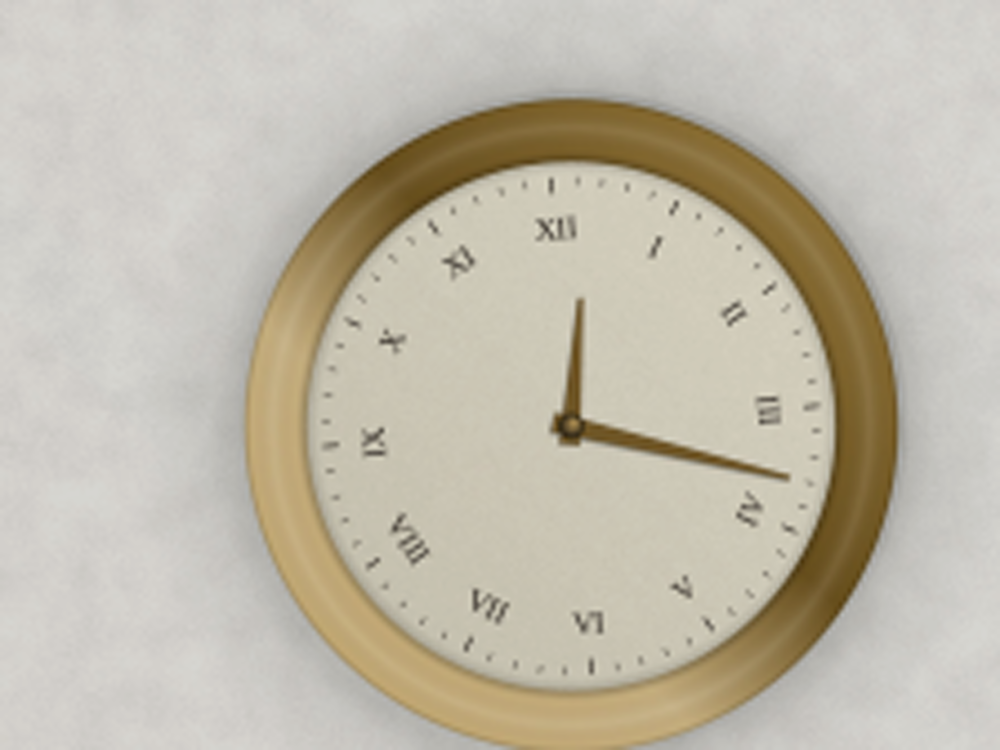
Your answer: 12.18
